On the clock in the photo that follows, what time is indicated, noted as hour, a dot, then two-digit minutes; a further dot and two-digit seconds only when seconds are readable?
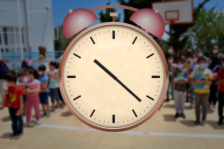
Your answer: 10.22
